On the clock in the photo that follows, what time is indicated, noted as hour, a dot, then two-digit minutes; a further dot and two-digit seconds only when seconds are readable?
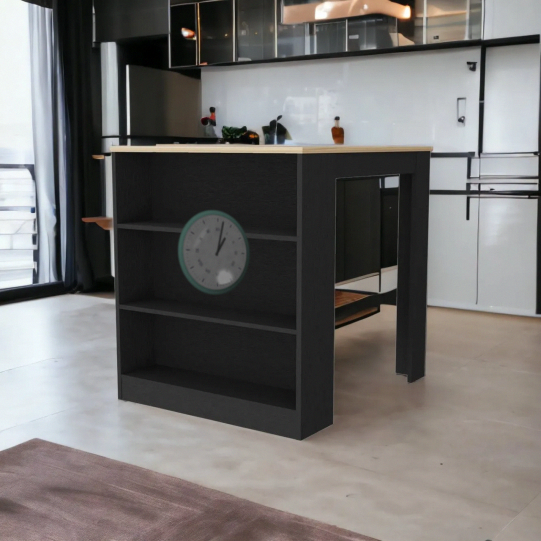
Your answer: 1.02
